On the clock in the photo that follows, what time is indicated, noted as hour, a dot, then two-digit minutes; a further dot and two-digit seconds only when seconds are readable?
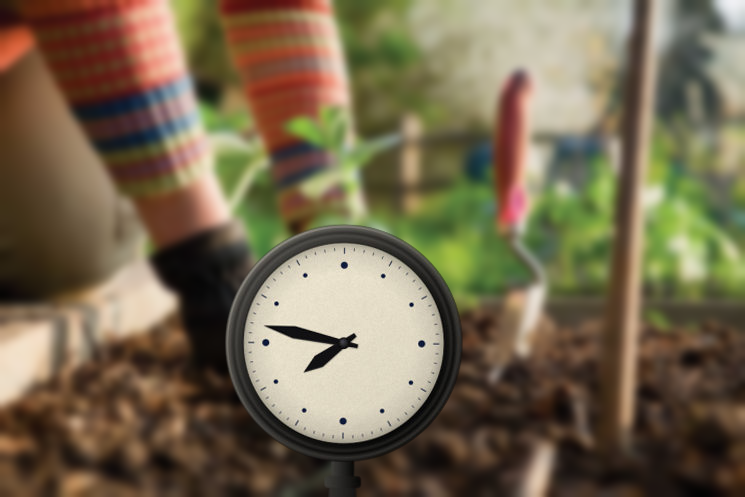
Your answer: 7.47
